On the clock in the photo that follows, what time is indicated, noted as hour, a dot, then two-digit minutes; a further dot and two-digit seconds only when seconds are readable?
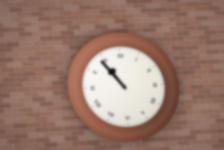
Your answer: 10.54
